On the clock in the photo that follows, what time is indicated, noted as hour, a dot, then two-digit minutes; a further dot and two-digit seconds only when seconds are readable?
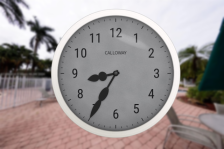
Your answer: 8.35
